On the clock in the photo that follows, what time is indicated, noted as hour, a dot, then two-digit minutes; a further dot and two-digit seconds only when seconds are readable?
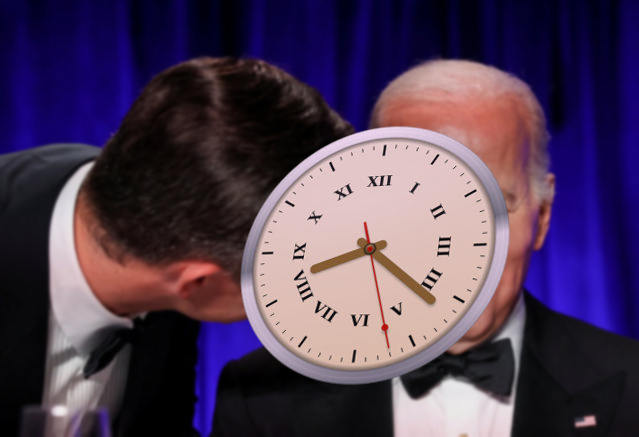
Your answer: 8.21.27
